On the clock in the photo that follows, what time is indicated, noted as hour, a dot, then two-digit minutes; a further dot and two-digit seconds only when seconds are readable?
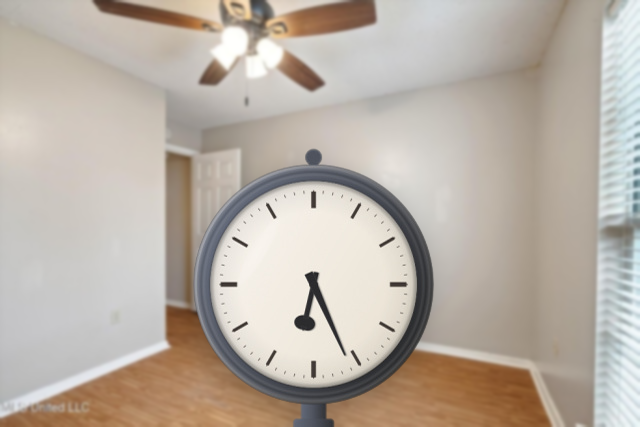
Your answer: 6.26
